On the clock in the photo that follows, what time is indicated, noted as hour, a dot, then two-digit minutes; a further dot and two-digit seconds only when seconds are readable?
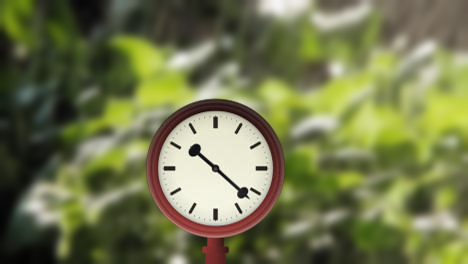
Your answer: 10.22
